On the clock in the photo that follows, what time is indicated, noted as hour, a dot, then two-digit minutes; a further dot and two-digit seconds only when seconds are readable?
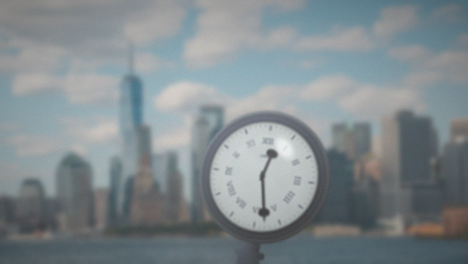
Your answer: 12.28
